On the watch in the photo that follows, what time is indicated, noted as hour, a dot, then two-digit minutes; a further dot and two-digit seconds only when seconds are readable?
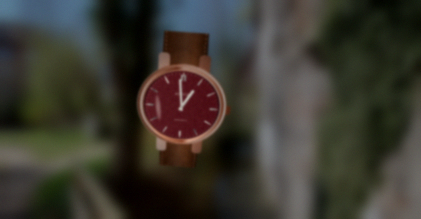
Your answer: 12.59
